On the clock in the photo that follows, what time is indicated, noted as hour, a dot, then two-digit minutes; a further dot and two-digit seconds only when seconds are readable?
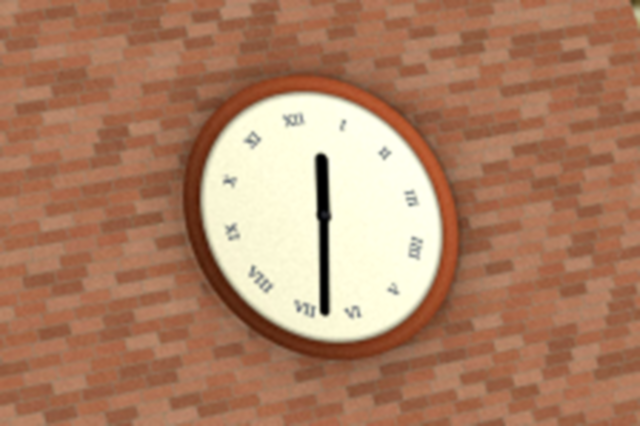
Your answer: 12.33
